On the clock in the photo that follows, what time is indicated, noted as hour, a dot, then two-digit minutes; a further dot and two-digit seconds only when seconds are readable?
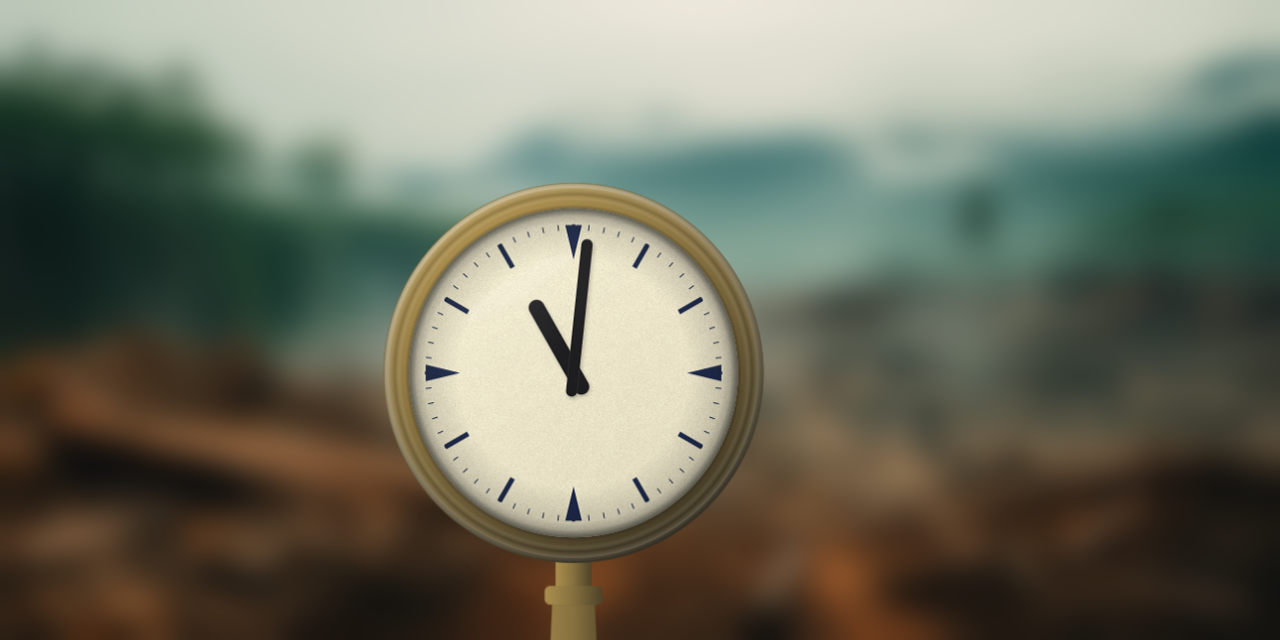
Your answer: 11.01
